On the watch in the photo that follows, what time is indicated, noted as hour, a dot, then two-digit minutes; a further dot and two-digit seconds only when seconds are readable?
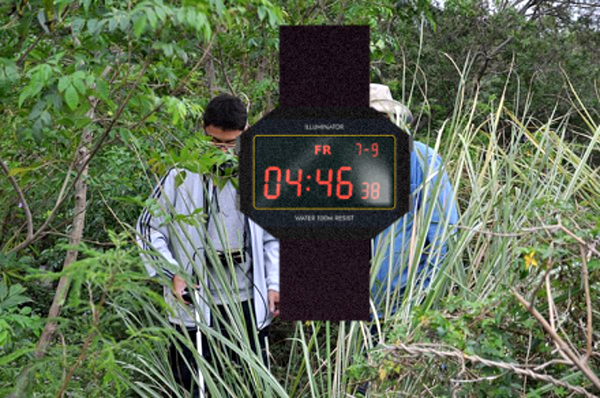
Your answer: 4.46.38
